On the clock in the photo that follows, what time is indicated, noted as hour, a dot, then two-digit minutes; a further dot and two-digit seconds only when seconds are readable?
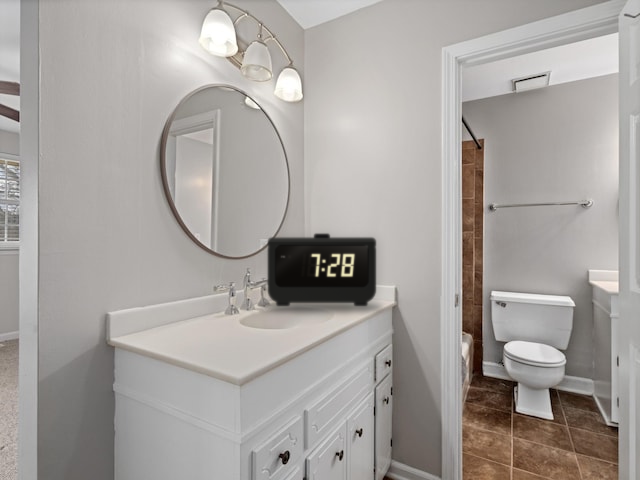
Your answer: 7.28
